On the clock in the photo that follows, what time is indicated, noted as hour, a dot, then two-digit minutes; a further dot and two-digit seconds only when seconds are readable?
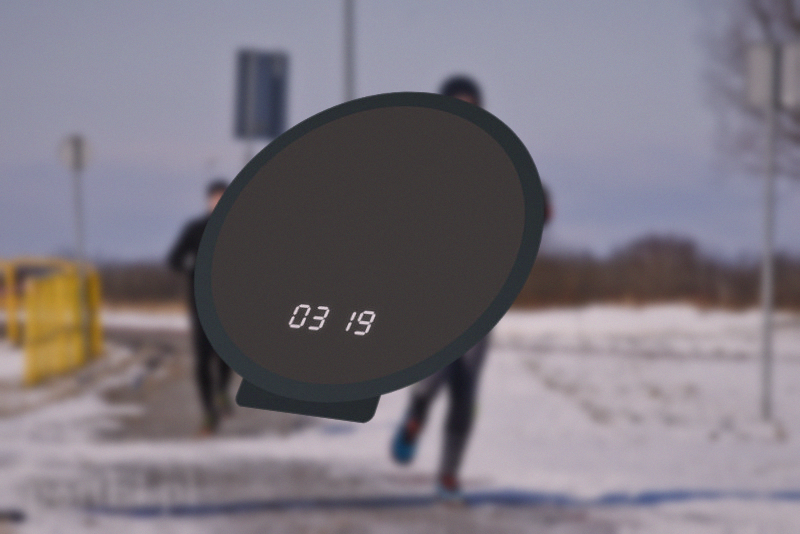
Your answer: 3.19
